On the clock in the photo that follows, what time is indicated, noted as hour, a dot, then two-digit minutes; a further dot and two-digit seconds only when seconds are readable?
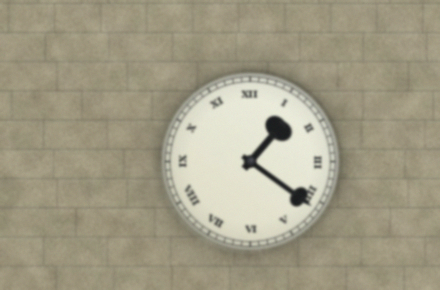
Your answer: 1.21
